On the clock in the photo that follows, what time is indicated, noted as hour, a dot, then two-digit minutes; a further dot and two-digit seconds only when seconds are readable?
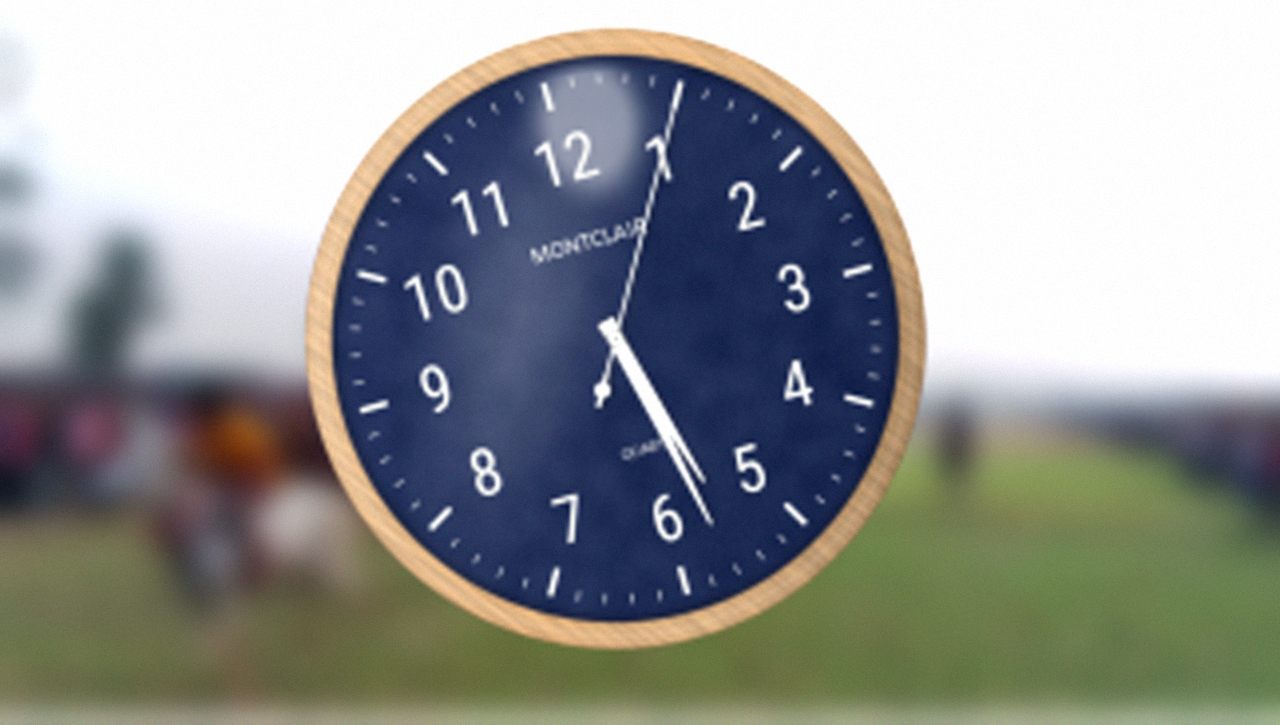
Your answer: 5.28.05
